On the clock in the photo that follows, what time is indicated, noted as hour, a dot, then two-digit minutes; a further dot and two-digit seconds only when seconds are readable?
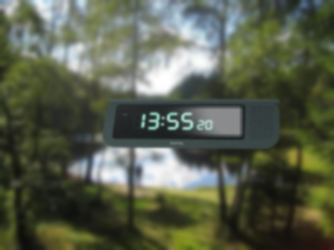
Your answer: 13.55
